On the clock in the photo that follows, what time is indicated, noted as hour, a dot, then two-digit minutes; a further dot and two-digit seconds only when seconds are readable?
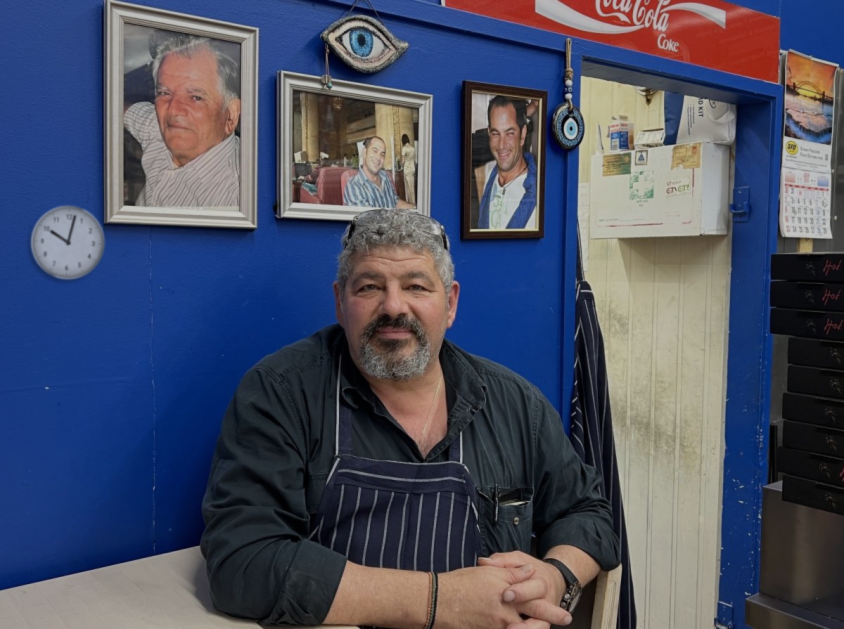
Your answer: 10.02
